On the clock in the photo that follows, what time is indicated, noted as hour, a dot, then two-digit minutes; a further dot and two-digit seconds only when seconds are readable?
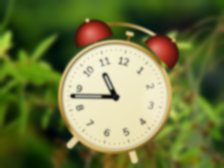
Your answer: 10.43
